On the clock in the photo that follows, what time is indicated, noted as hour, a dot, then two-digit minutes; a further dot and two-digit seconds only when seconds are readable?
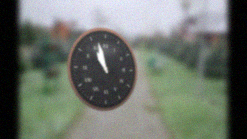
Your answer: 10.57
